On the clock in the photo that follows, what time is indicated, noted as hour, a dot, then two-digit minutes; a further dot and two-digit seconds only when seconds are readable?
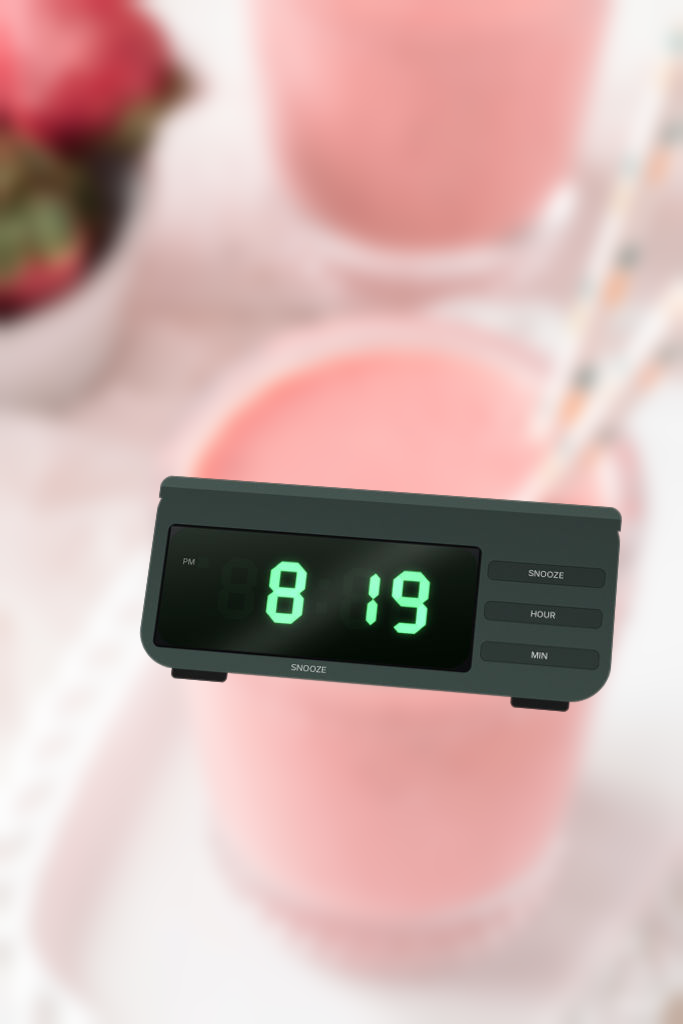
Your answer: 8.19
